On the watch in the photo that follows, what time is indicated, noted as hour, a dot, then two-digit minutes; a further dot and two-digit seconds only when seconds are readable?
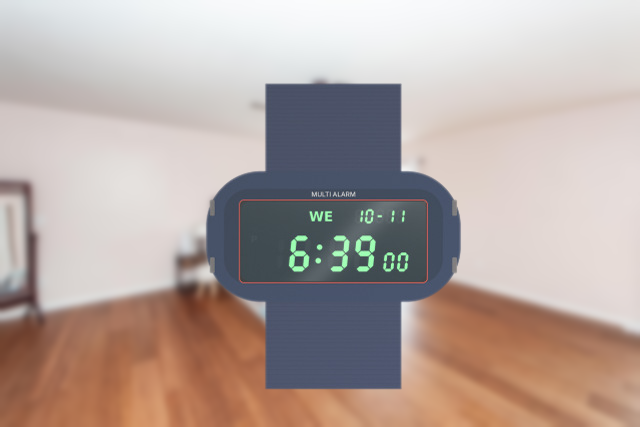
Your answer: 6.39.00
